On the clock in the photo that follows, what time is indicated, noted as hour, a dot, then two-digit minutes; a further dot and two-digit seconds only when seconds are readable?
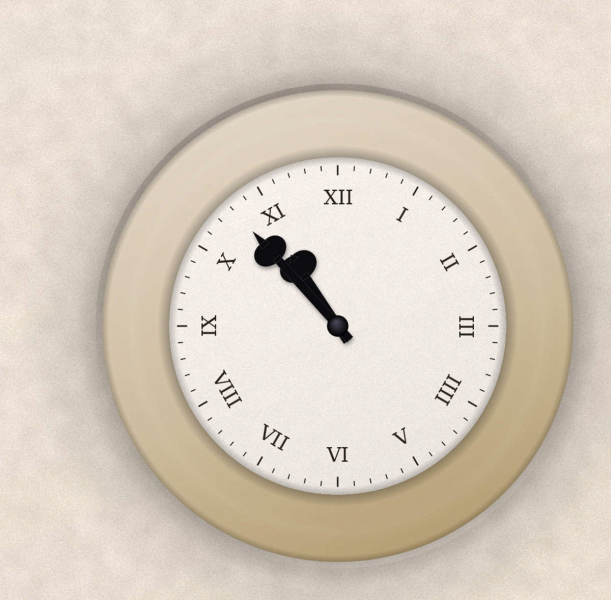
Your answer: 10.53
